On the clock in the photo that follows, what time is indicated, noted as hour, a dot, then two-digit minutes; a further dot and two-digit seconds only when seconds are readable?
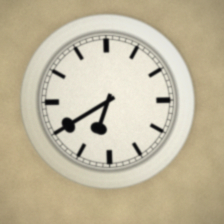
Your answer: 6.40
